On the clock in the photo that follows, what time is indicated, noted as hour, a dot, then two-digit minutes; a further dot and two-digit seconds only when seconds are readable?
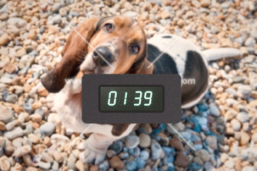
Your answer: 1.39
